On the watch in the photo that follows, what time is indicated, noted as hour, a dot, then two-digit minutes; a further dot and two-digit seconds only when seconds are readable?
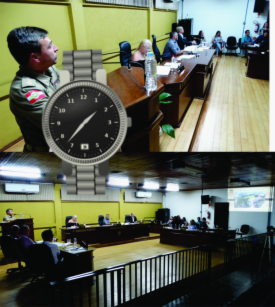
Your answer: 1.37
